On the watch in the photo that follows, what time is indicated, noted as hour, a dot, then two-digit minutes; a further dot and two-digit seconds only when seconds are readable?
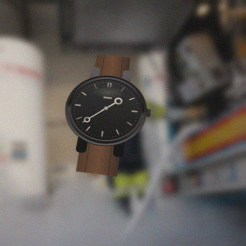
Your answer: 1.38
